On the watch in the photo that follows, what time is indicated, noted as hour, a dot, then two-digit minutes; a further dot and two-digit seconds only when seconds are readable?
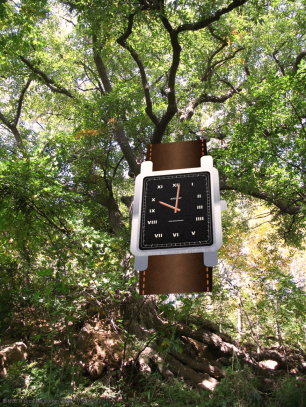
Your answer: 10.01
